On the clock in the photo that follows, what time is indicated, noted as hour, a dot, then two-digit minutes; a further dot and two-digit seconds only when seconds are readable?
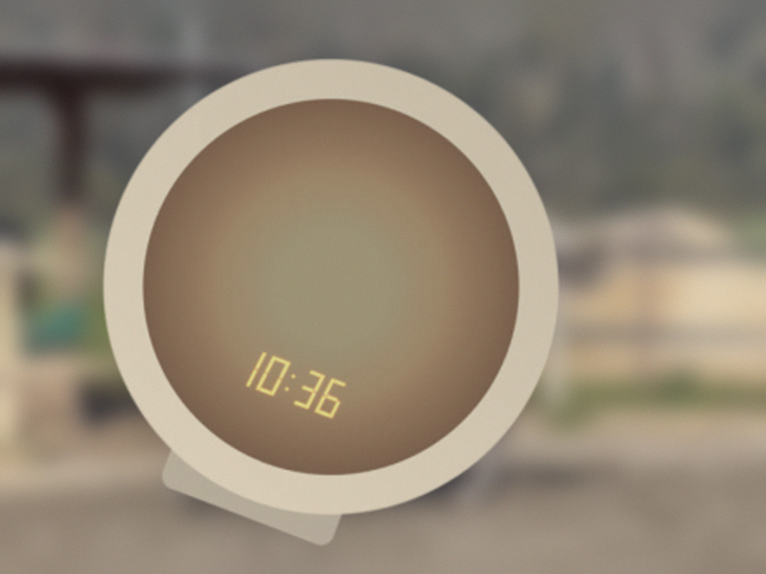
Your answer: 10.36
